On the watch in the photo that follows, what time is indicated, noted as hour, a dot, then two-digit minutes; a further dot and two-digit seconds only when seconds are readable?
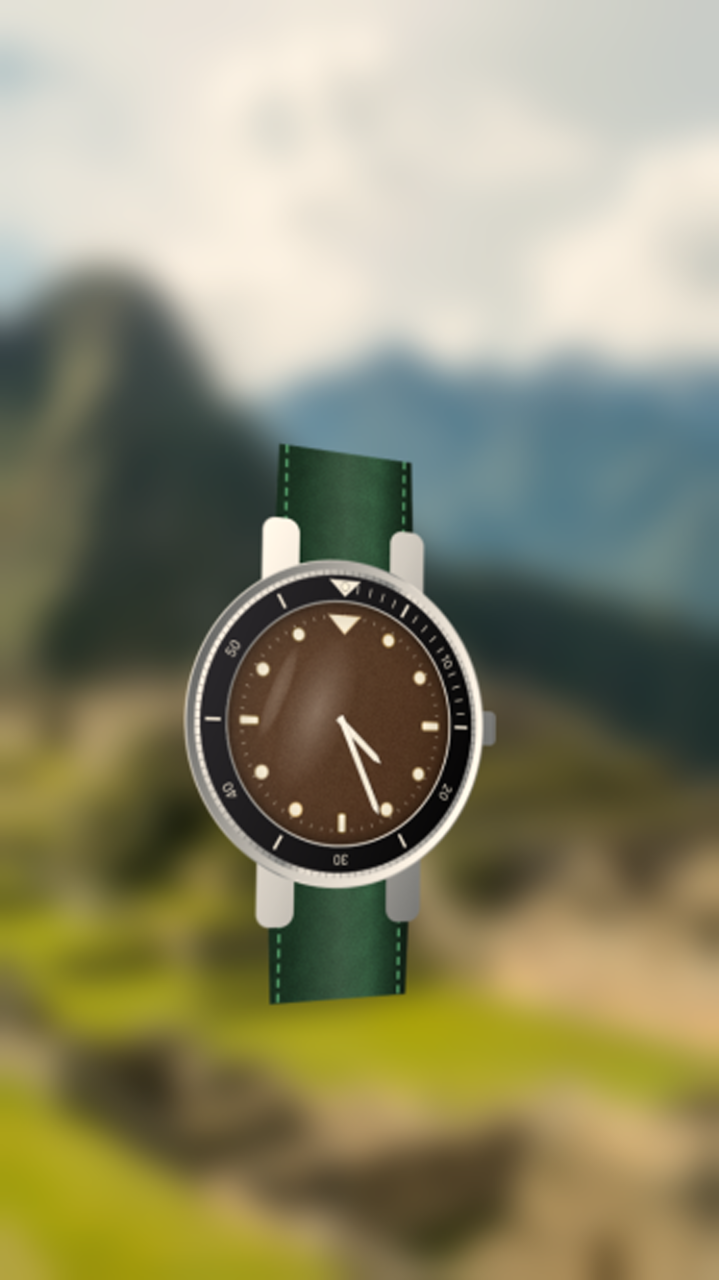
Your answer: 4.26
